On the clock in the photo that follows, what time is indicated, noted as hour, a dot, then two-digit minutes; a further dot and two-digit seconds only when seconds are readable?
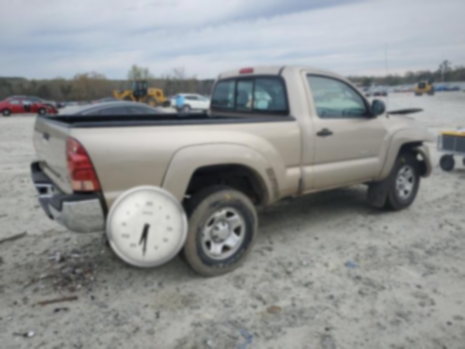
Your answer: 6.30
